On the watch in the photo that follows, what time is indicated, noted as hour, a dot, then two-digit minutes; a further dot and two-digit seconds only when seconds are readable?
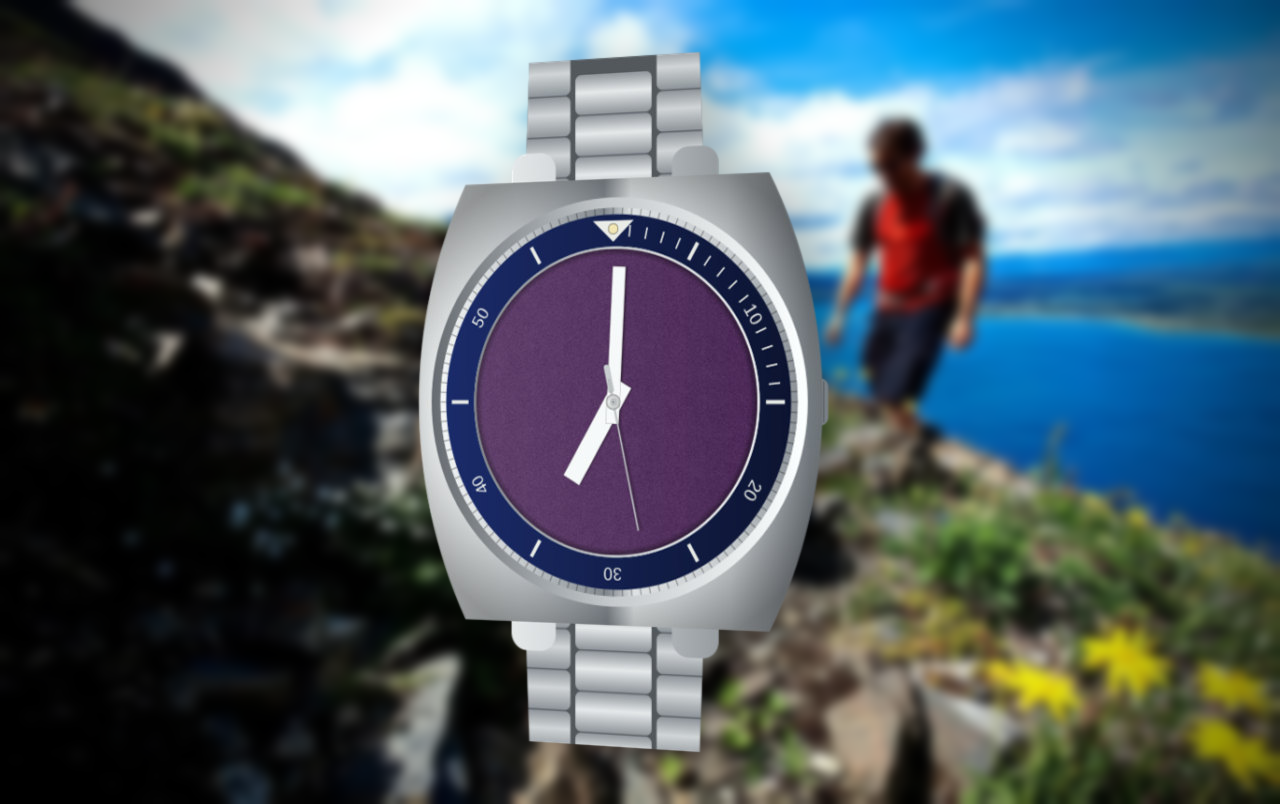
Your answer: 7.00.28
